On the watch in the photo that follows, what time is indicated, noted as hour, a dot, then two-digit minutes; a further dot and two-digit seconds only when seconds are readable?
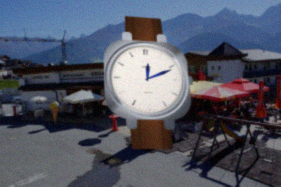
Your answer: 12.11
